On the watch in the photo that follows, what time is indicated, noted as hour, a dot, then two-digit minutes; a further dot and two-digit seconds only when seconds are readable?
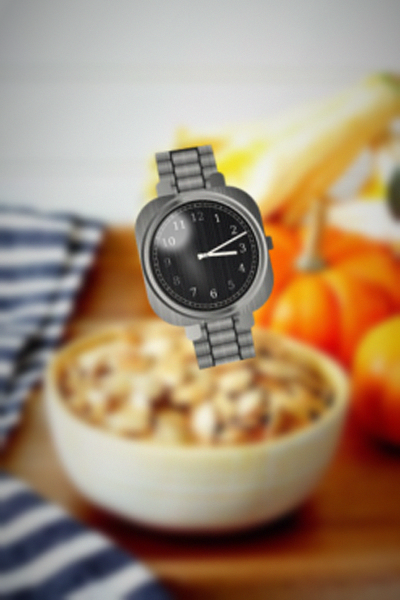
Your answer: 3.12
